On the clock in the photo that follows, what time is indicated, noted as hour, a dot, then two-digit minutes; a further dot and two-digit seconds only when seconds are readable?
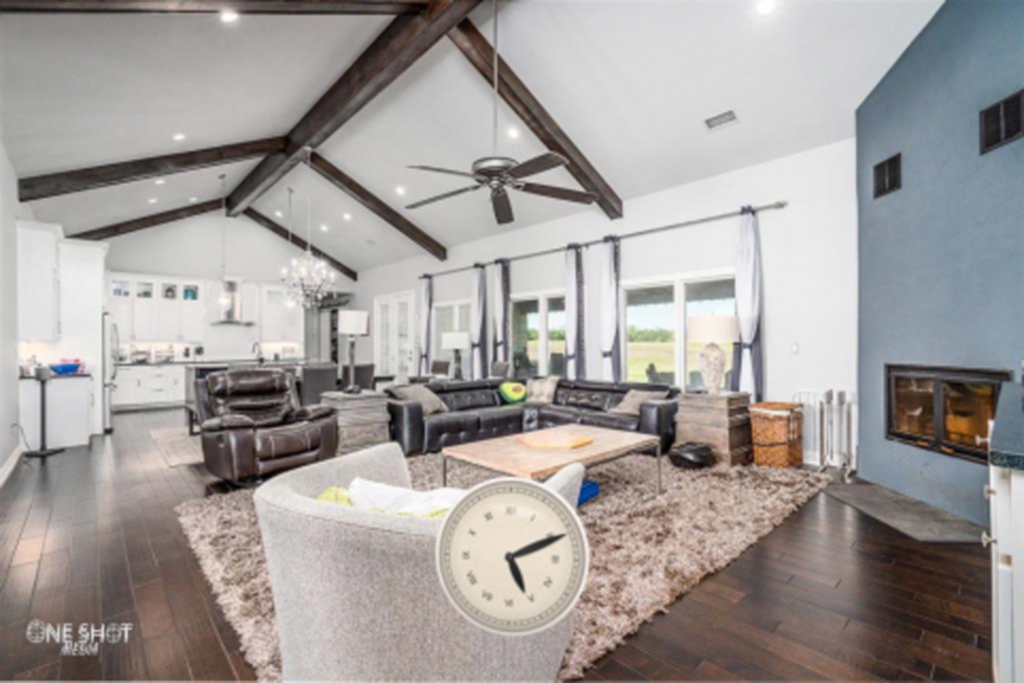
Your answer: 5.11
